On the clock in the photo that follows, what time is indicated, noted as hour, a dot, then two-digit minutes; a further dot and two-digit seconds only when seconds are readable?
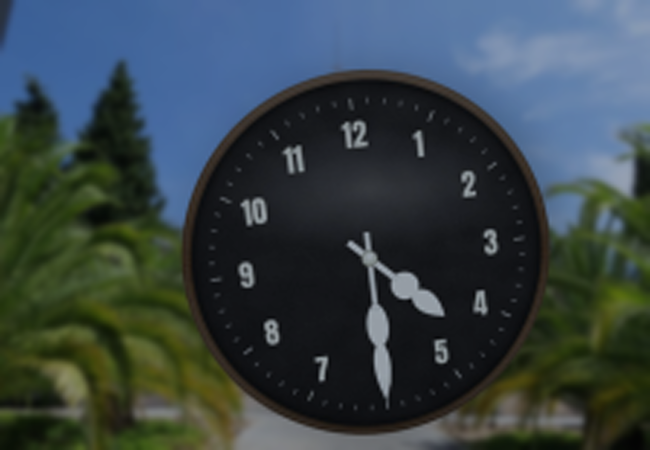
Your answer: 4.30
